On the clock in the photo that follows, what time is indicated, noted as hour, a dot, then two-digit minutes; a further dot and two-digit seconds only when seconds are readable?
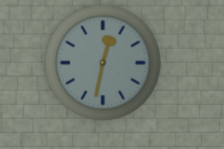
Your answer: 12.32
